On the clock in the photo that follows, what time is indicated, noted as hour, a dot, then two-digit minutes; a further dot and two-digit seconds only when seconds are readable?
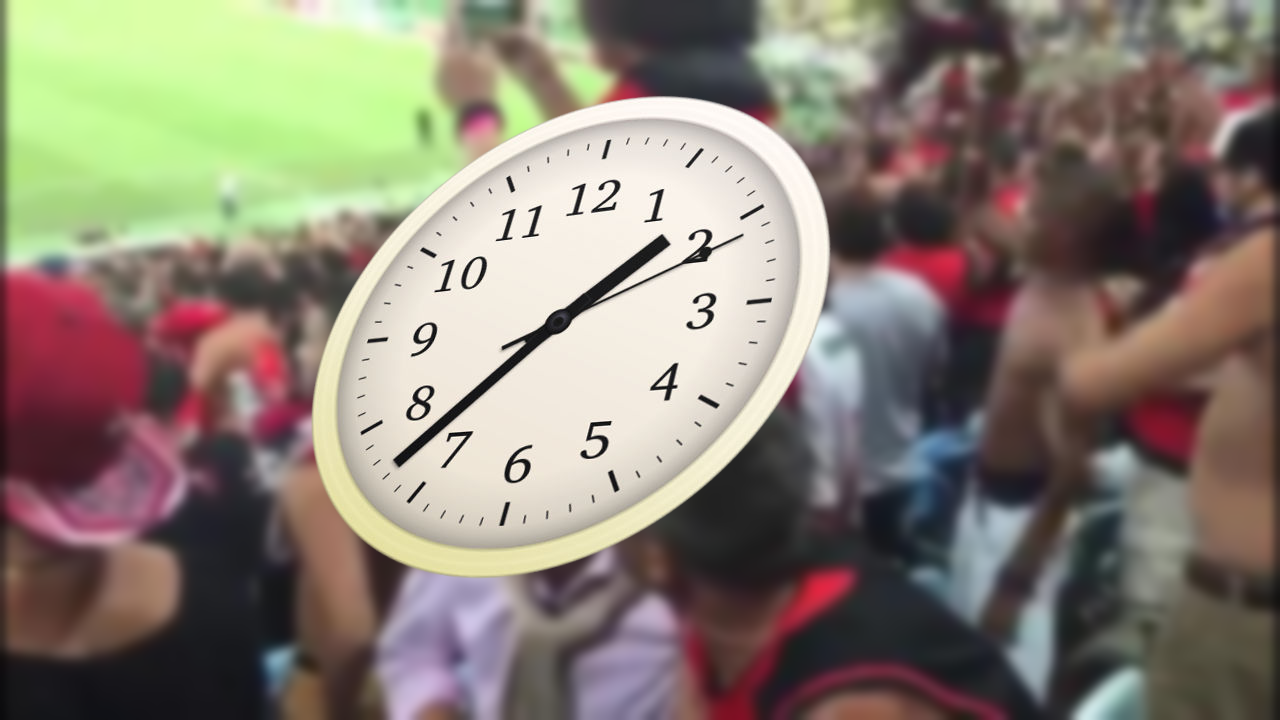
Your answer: 1.37.11
